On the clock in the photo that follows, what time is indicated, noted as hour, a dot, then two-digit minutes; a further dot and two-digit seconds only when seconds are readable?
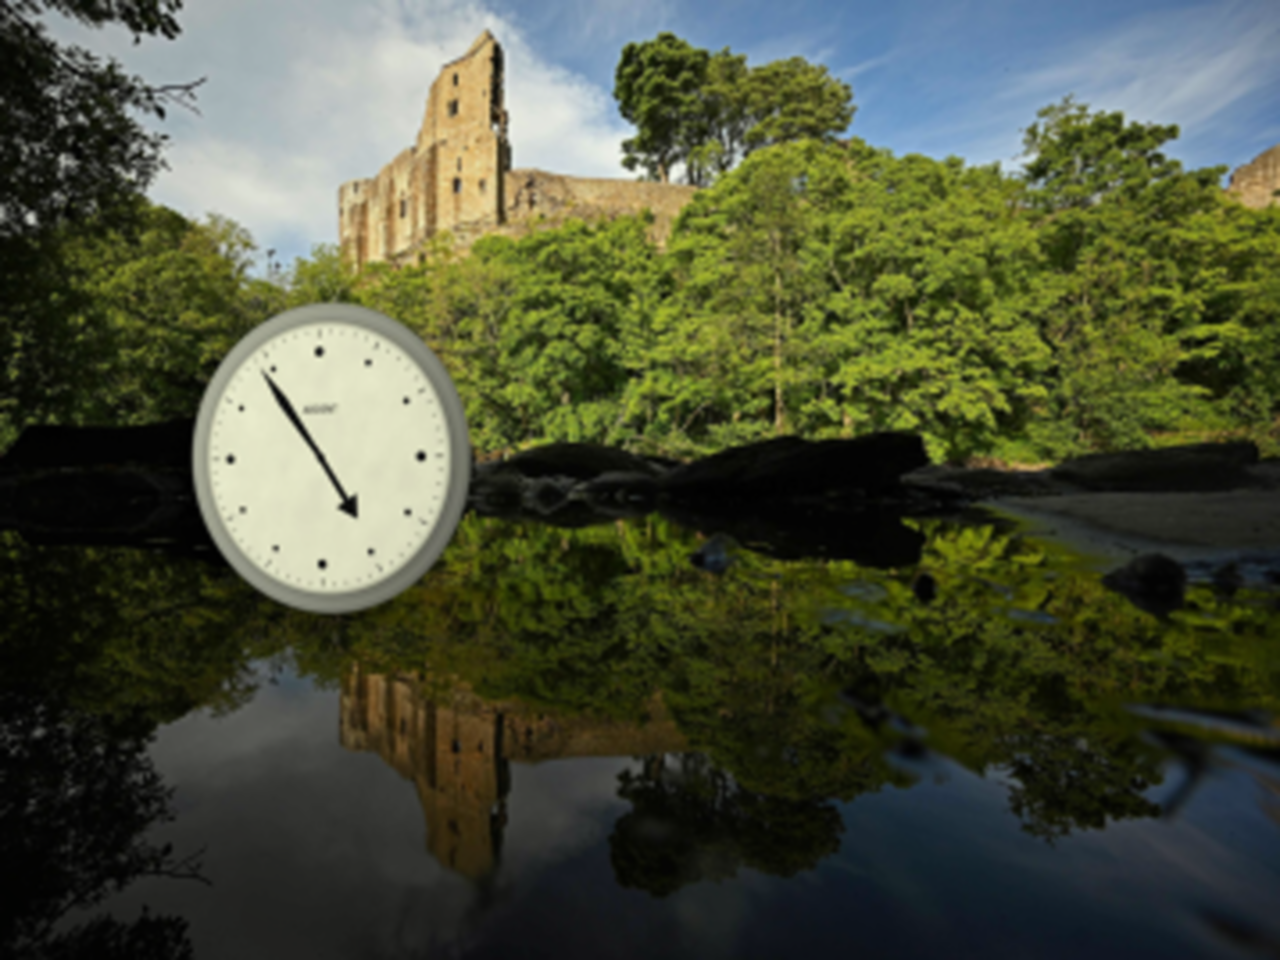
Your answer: 4.54
